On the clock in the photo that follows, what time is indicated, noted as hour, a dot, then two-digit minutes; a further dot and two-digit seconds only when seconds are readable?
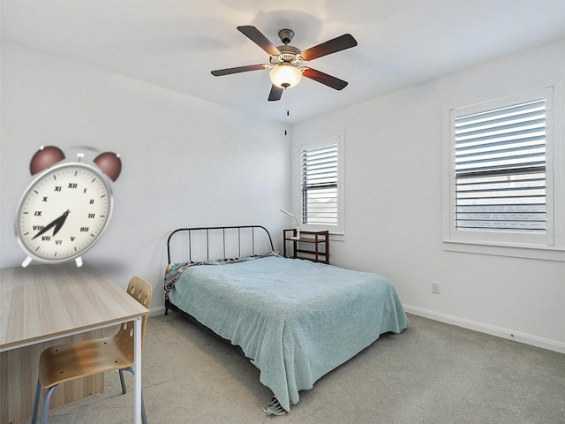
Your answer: 6.38
